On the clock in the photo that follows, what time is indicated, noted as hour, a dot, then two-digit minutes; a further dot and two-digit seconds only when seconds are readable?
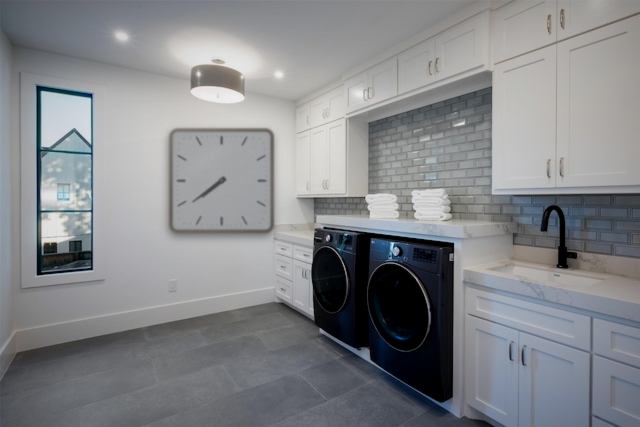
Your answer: 7.39
